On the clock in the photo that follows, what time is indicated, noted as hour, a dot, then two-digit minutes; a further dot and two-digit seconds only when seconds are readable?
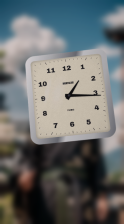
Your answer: 1.16
